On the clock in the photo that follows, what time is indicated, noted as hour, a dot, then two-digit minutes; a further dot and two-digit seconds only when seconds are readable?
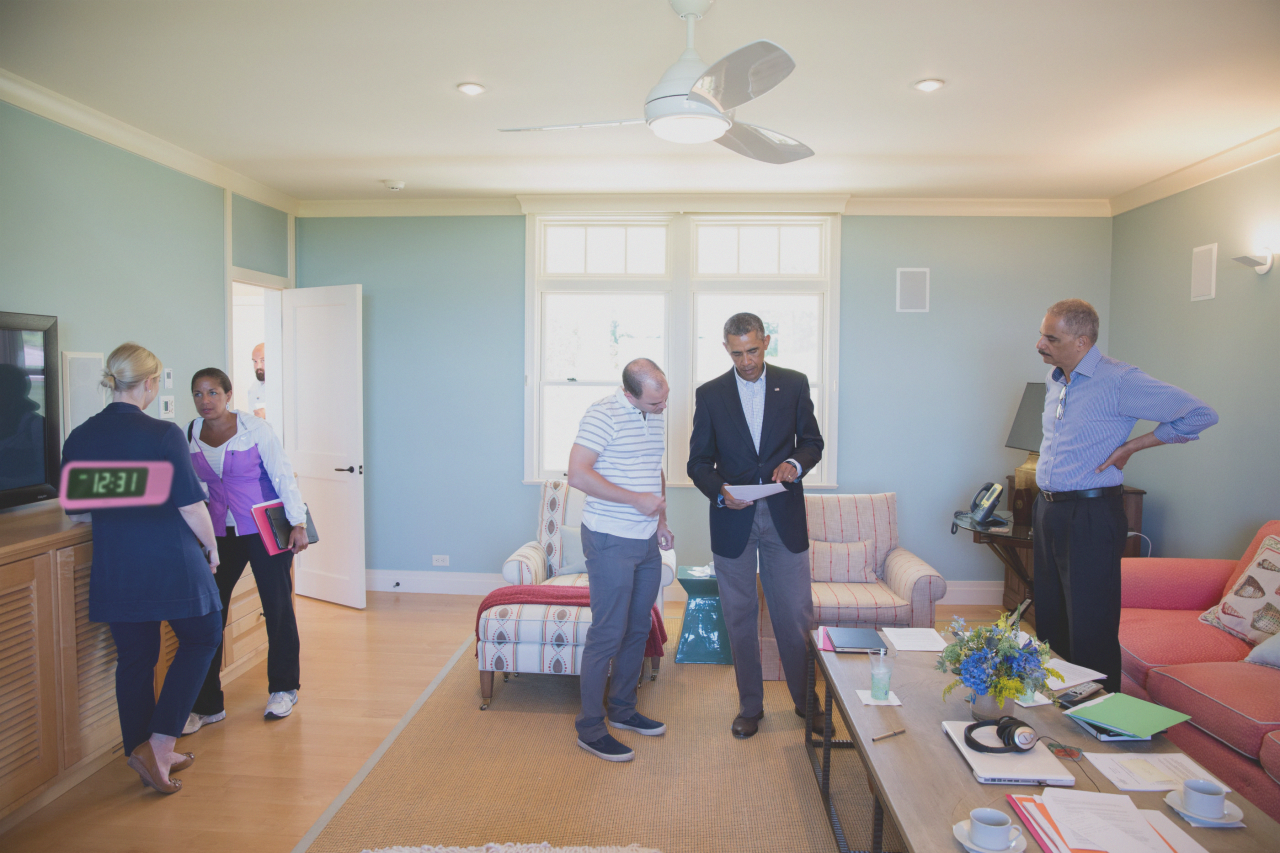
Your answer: 12.31
